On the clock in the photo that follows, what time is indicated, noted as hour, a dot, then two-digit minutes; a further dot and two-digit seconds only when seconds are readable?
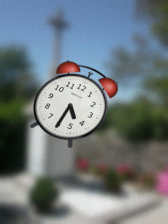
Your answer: 4.30
